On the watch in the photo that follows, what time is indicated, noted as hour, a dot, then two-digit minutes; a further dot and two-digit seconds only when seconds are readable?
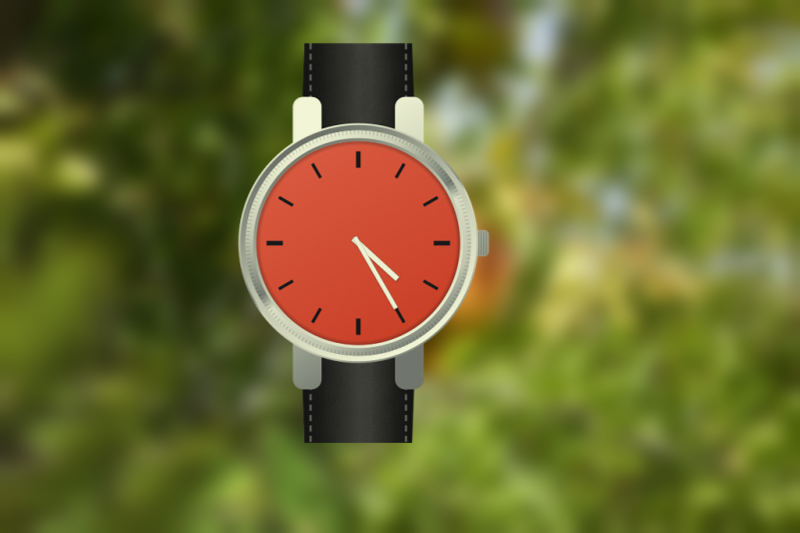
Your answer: 4.25
